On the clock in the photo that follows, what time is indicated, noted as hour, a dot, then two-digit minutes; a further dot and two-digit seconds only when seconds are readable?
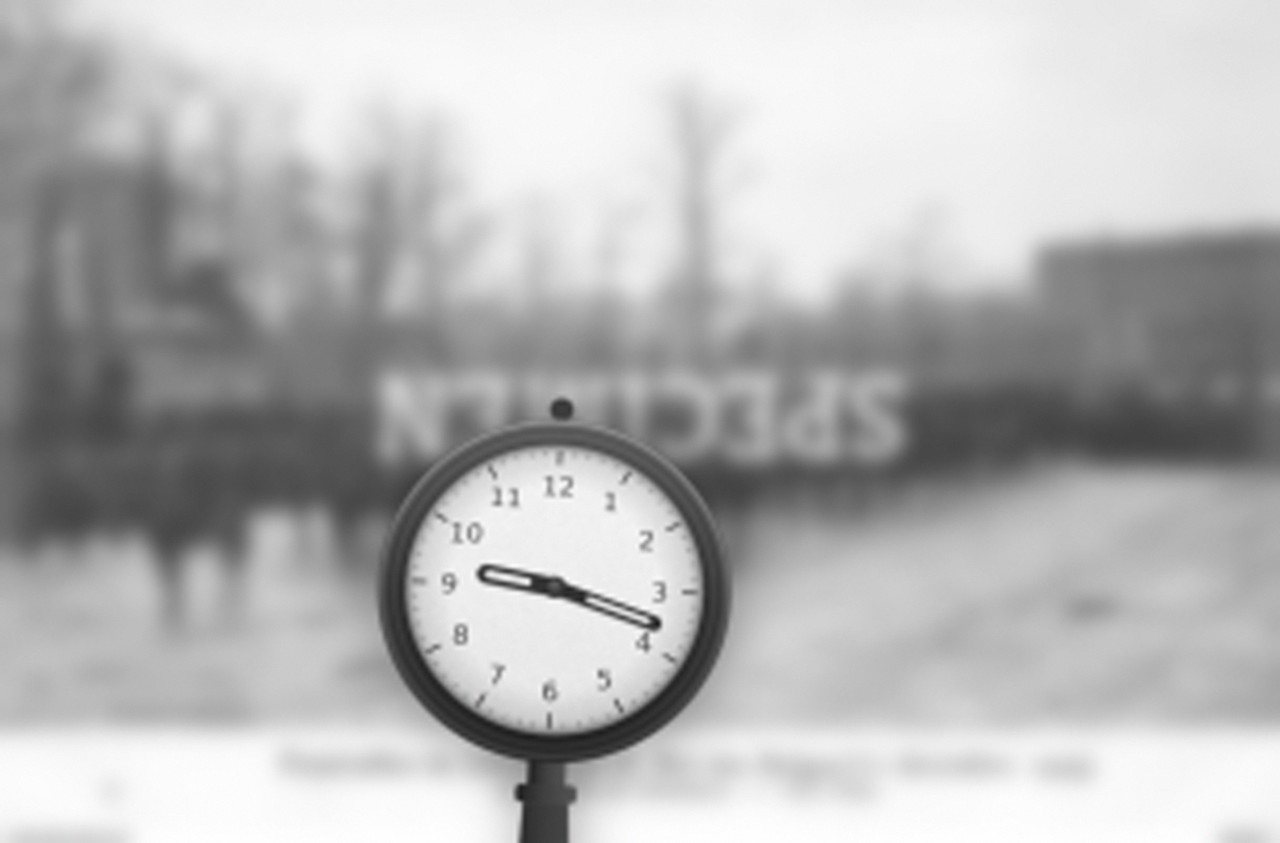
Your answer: 9.18
